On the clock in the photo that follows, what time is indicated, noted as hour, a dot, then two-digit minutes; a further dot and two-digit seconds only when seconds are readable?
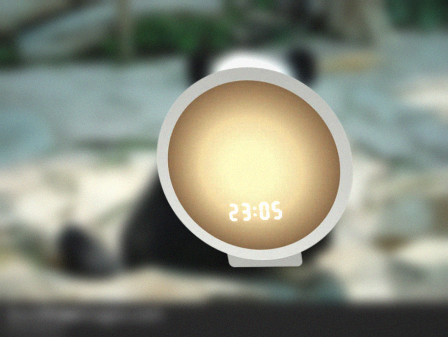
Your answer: 23.05
